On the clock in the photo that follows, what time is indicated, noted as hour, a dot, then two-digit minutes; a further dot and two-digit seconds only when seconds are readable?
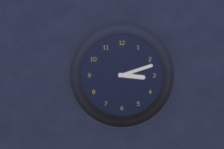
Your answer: 3.12
